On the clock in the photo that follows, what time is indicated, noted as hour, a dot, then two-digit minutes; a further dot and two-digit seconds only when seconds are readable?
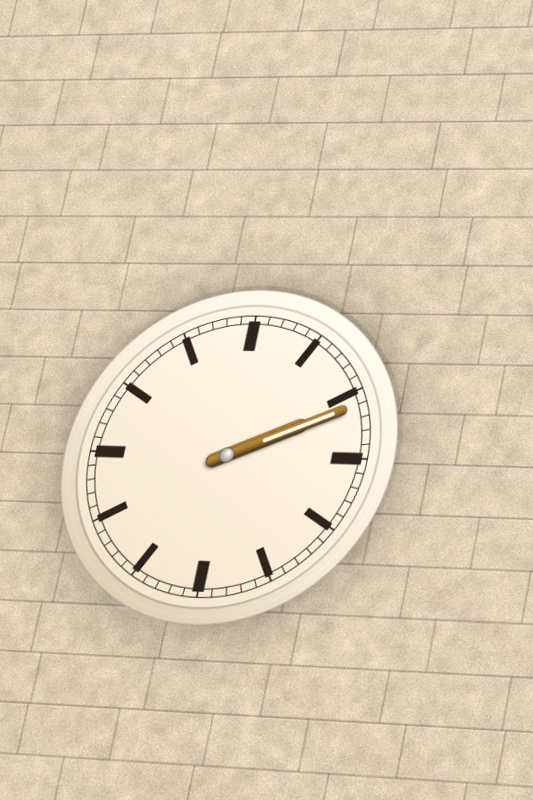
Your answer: 2.11
